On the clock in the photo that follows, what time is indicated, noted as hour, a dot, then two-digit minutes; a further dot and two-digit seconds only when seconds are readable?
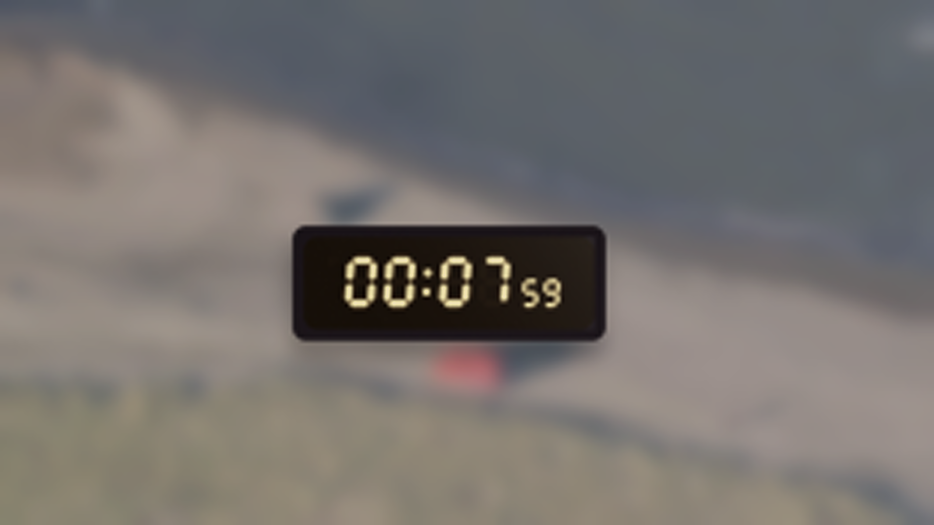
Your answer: 0.07.59
